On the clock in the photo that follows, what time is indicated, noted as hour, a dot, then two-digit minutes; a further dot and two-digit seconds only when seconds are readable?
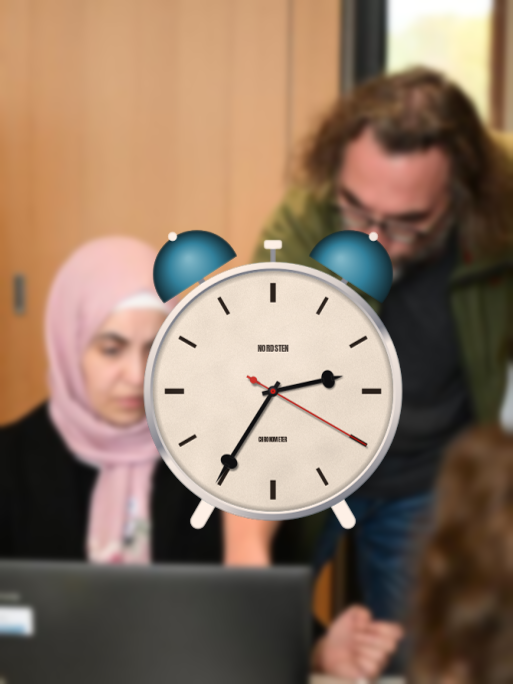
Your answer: 2.35.20
